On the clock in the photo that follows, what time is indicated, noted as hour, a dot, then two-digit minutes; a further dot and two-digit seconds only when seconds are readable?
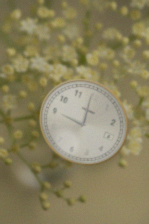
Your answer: 8.59
